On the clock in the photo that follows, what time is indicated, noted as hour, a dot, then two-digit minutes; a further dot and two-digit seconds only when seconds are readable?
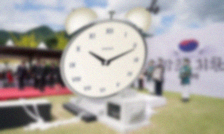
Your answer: 10.11
